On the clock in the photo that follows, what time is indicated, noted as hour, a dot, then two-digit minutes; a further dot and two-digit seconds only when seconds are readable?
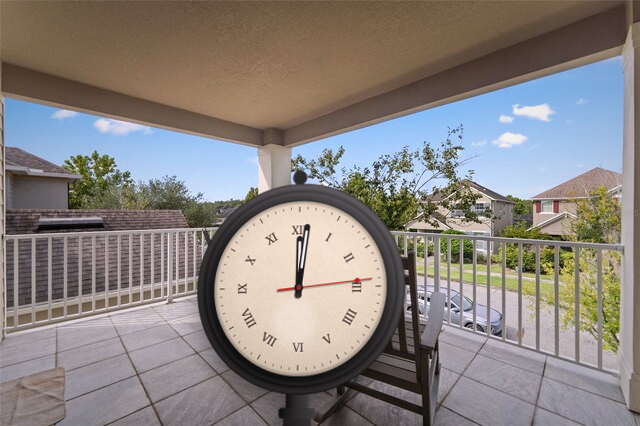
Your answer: 12.01.14
